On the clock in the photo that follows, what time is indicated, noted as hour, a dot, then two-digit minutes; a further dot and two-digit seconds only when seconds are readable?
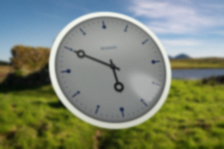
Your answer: 5.50
